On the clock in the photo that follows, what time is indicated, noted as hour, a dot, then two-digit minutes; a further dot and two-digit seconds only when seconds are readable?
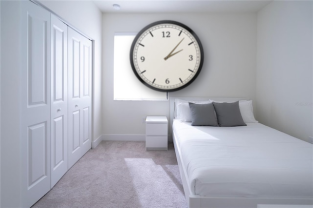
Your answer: 2.07
